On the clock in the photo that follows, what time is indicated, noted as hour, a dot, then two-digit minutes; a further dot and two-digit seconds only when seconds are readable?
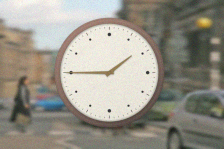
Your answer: 1.45
